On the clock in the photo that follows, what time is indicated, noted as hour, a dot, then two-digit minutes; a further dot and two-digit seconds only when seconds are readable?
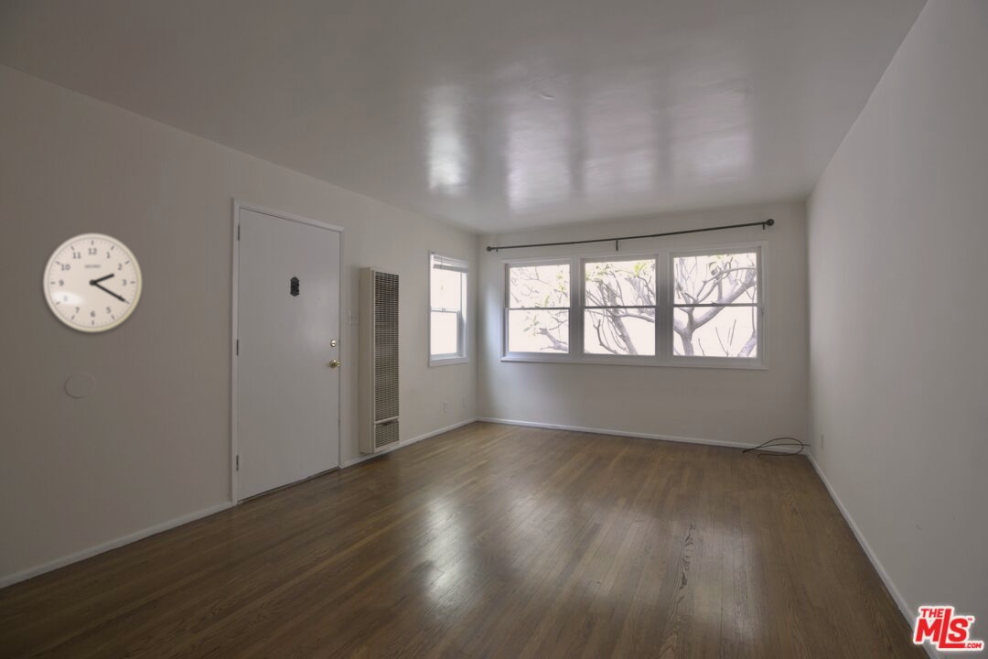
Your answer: 2.20
